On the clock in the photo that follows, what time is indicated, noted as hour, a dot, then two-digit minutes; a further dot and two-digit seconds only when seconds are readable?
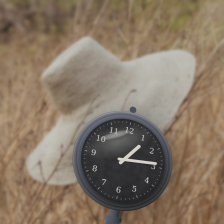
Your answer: 1.14
